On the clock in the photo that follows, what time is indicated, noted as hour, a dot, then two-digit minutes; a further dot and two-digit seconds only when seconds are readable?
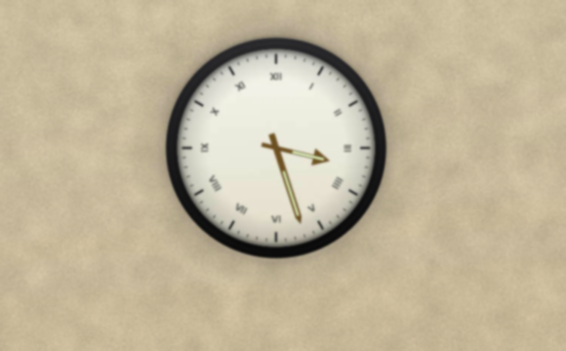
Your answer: 3.27
